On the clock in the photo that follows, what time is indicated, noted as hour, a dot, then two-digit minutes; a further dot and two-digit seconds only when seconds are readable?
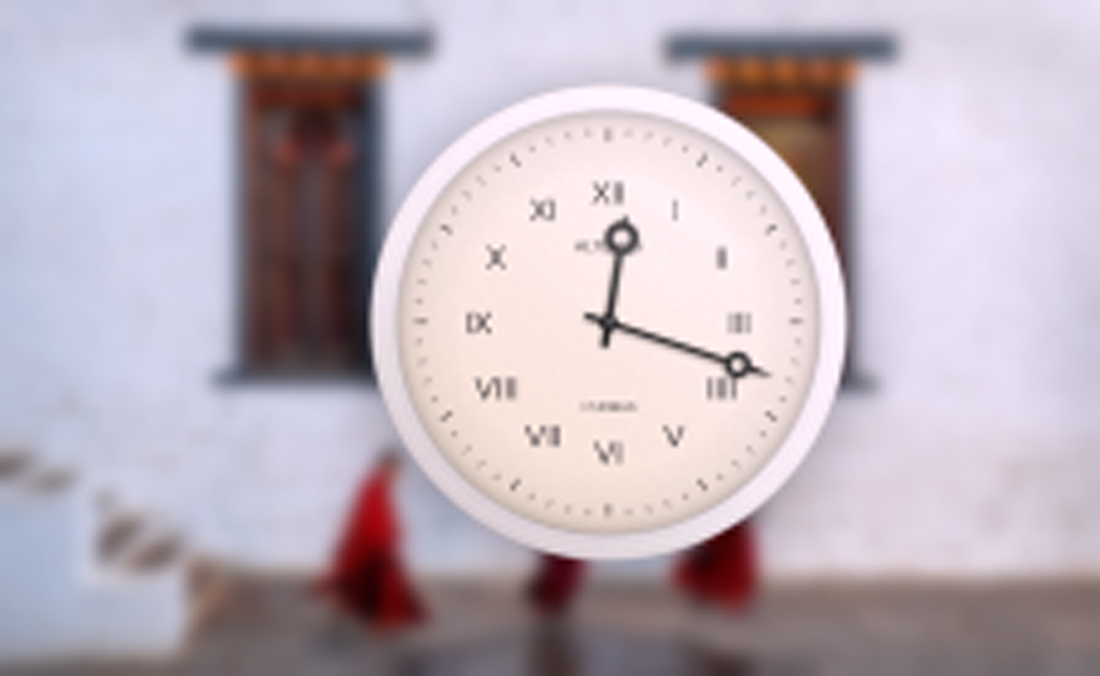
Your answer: 12.18
